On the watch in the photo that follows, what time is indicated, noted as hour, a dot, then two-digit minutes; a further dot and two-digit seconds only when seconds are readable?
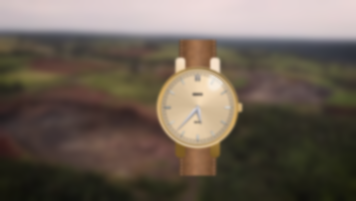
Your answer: 5.37
